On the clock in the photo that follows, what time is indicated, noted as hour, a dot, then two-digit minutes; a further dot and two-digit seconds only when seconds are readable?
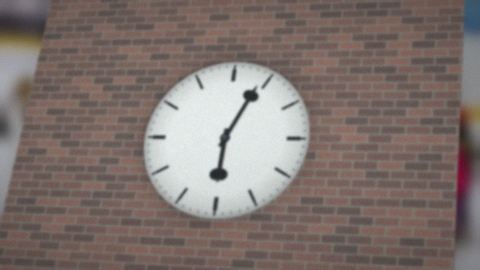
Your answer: 6.04
